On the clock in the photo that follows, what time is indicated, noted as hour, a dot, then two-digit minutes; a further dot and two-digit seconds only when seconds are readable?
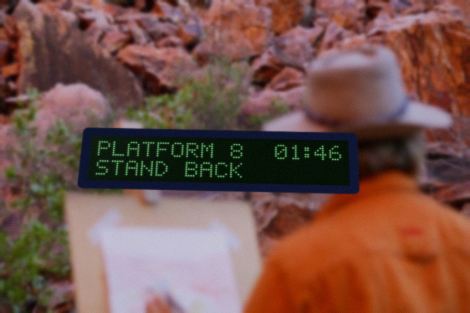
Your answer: 1.46
